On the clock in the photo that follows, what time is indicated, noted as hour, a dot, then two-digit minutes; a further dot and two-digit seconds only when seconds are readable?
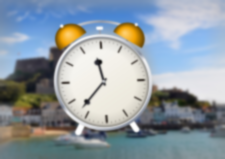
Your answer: 11.37
